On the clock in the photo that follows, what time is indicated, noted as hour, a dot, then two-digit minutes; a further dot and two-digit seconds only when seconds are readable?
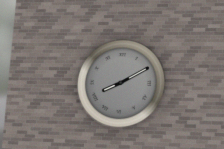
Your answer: 8.10
